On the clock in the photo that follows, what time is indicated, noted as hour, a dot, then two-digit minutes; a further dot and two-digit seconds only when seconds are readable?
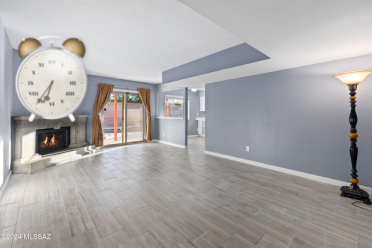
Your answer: 6.36
